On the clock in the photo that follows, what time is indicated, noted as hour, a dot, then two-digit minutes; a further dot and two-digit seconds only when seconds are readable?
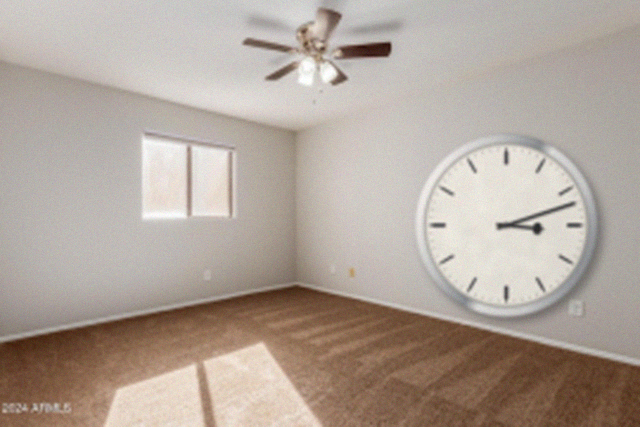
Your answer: 3.12
